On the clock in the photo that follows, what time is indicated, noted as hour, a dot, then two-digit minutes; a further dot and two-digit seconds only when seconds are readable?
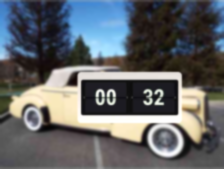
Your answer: 0.32
